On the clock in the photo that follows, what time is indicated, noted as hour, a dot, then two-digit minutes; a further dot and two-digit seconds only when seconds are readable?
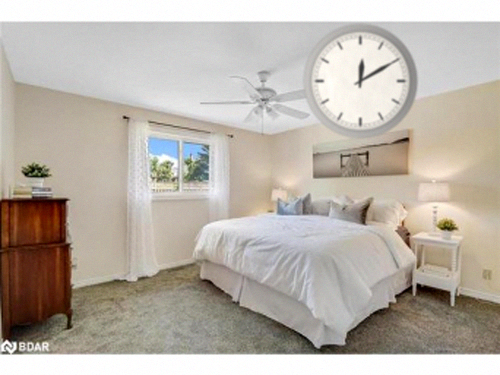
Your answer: 12.10
